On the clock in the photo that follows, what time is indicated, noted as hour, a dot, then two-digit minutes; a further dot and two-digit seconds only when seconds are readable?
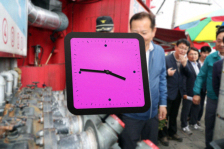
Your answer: 3.46
